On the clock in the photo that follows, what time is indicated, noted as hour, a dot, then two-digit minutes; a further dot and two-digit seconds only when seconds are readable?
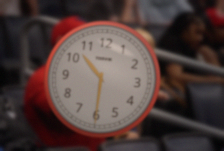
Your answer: 10.30
